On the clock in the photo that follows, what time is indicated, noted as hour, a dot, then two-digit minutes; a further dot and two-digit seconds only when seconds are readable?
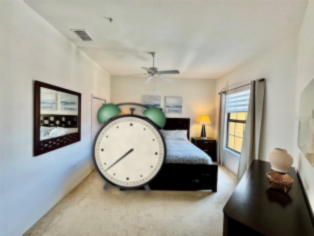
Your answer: 7.38
